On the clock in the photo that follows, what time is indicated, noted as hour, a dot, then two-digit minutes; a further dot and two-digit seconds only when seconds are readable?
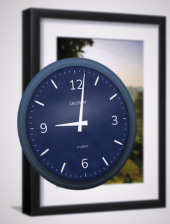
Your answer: 9.02
